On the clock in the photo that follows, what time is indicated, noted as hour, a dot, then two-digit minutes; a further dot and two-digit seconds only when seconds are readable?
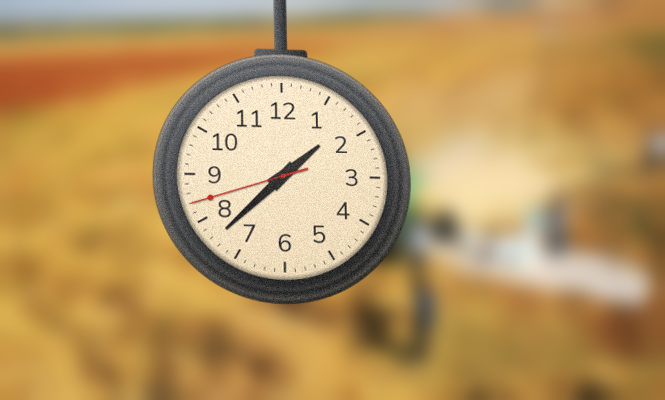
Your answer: 1.37.42
